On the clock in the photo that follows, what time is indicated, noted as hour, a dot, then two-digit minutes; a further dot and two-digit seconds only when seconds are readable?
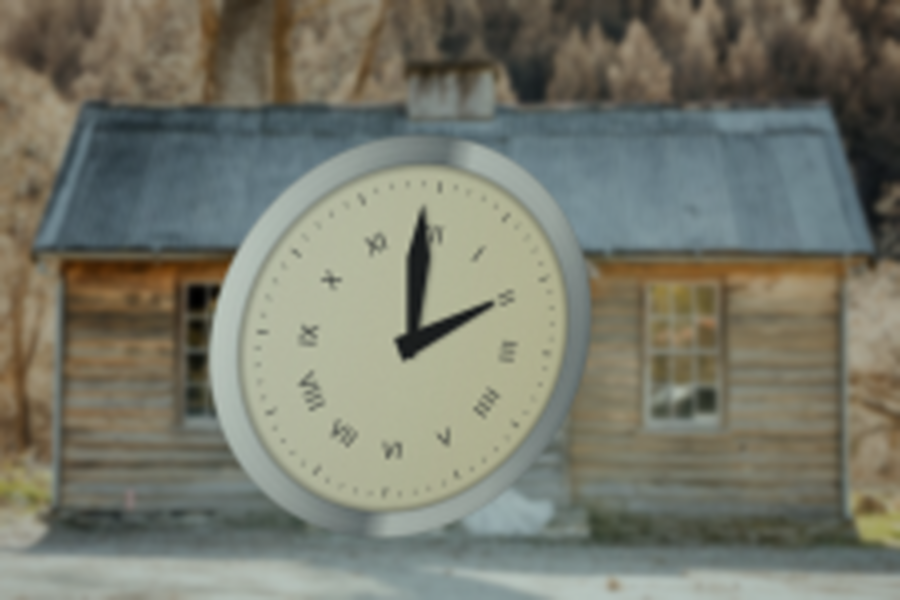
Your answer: 1.59
